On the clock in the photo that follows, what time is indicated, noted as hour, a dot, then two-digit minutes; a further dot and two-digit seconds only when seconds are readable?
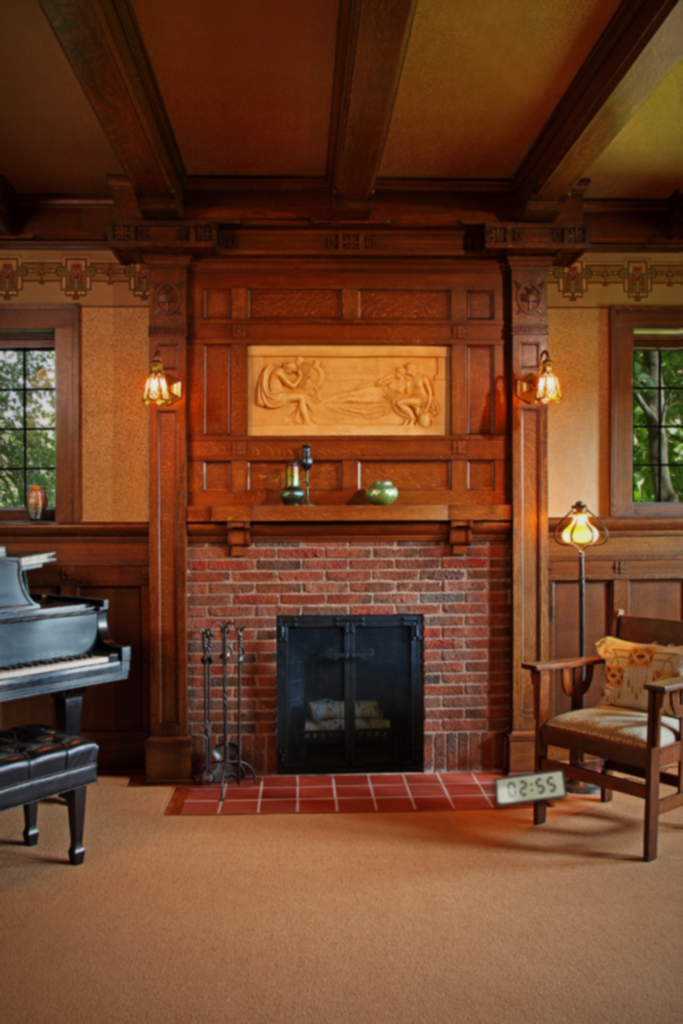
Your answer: 2.55
